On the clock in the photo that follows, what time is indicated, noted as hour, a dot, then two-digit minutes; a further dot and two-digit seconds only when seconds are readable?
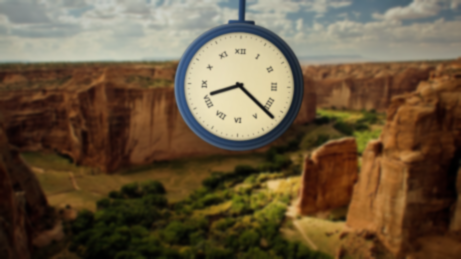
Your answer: 8.22
